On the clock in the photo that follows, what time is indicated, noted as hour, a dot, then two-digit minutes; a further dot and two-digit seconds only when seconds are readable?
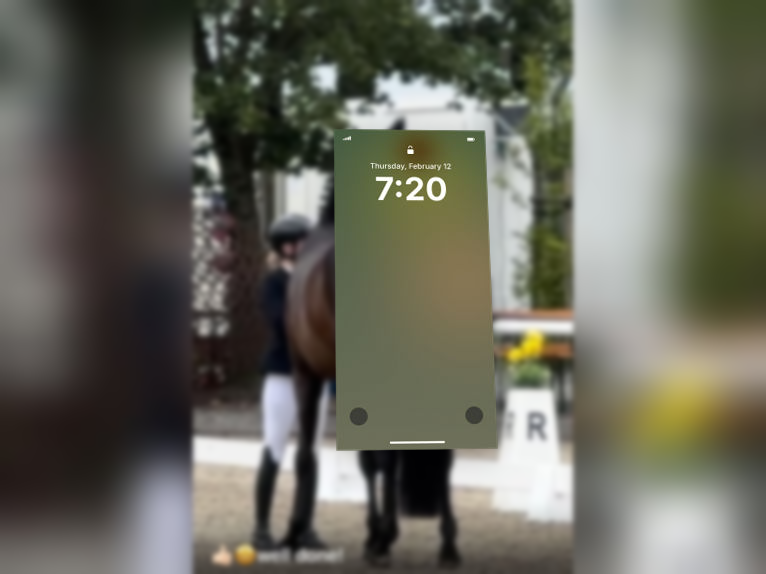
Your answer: 7.20
